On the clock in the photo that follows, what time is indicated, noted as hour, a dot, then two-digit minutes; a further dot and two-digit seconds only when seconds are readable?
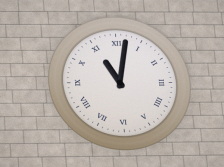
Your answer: 11.02
